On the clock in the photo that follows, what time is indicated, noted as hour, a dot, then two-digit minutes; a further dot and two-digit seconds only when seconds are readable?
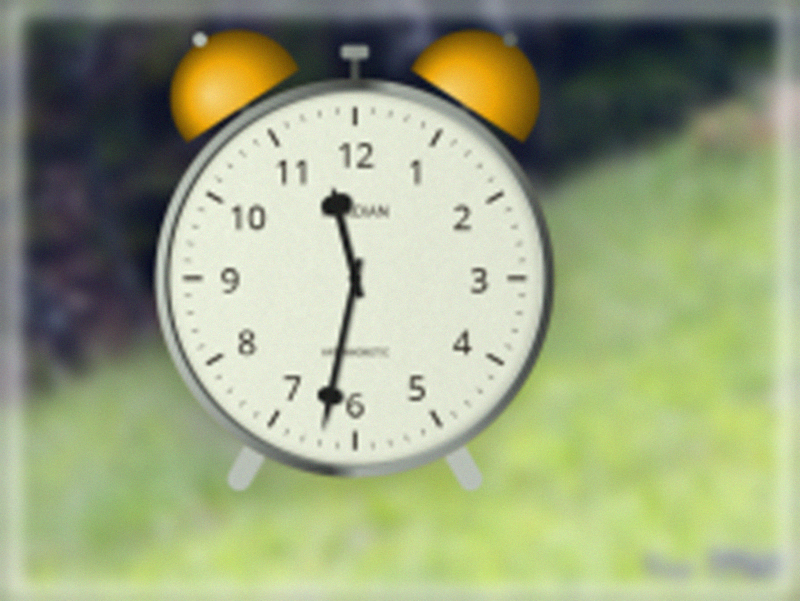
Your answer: 11.32
